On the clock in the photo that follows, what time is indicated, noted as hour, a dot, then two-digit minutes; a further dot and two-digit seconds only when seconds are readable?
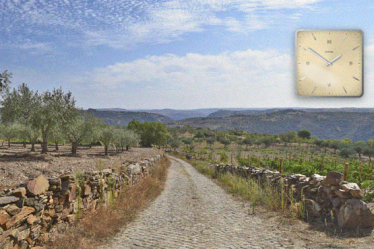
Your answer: 1.51
